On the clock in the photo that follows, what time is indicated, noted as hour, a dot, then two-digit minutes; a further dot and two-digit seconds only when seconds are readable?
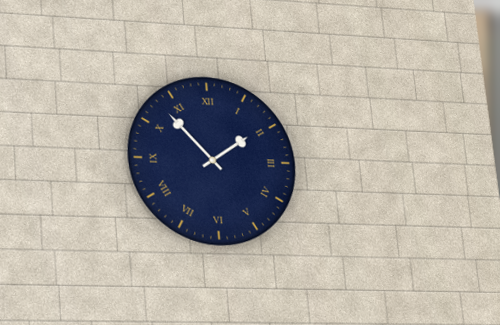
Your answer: 1.53
